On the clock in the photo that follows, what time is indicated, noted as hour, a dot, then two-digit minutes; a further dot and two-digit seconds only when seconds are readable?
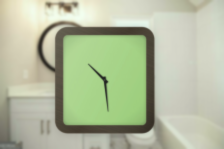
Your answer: 10.29
